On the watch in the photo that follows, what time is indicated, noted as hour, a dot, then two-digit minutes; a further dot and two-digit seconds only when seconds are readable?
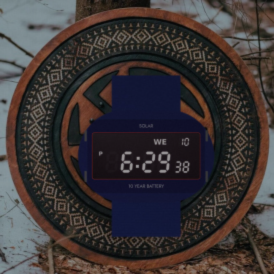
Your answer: 6.29.38
